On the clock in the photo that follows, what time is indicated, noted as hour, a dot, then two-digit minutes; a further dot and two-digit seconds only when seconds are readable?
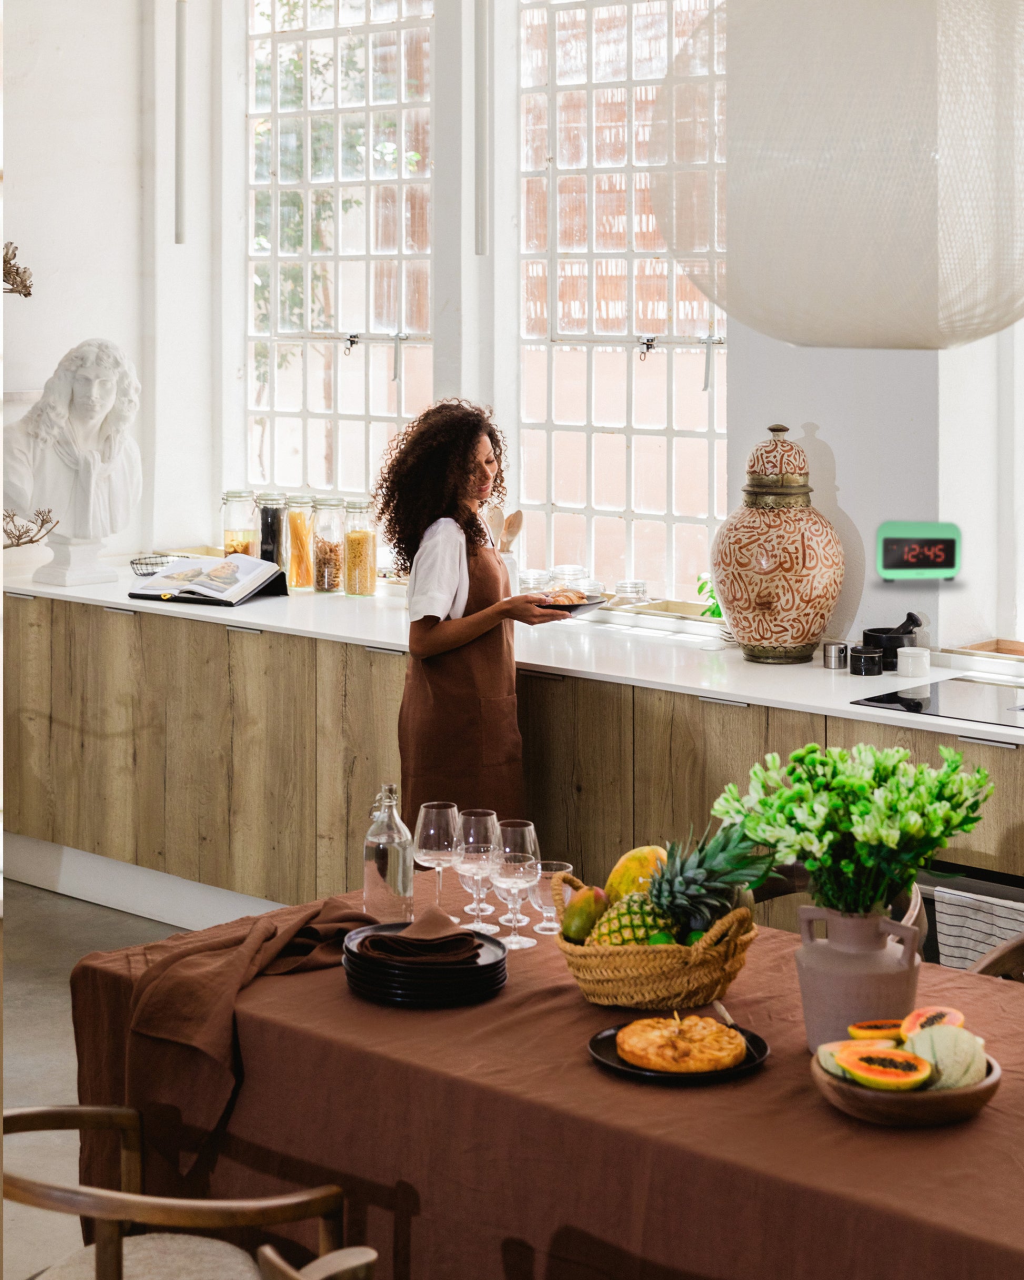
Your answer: 12.45
